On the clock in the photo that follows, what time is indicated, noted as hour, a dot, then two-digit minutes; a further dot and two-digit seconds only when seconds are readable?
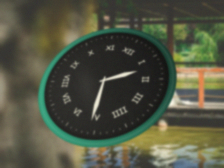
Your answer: 1.26
